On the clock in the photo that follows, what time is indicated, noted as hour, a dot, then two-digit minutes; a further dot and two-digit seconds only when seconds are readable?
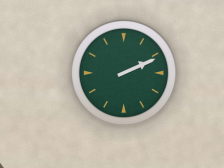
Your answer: 2.11
